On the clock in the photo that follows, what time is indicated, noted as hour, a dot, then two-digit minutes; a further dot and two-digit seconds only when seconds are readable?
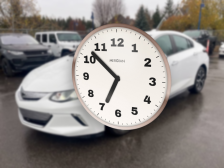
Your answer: 6.52
